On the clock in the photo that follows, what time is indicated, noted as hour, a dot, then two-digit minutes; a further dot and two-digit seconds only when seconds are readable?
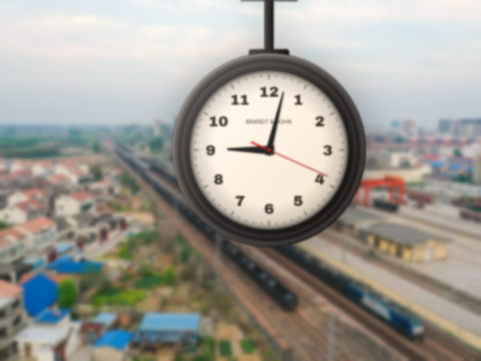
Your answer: 9.02.19
